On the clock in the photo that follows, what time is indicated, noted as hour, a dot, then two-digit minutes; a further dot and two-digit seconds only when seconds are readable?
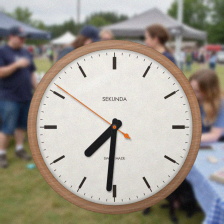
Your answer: 7.30.51
